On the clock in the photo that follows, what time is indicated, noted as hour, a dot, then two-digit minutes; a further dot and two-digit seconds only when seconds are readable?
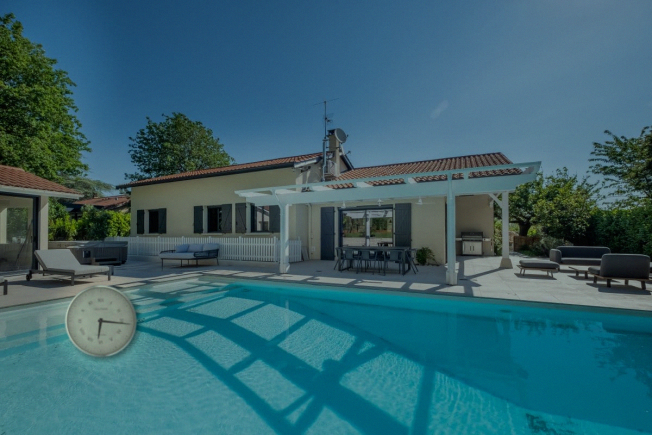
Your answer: 6.16
